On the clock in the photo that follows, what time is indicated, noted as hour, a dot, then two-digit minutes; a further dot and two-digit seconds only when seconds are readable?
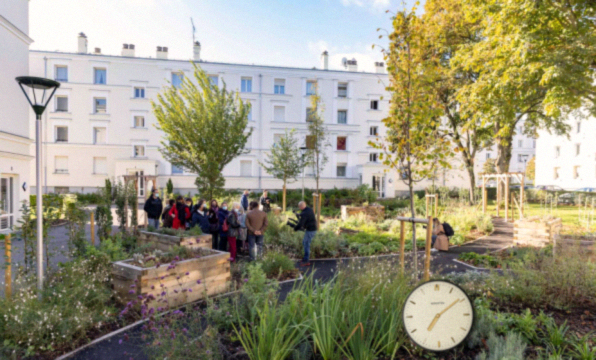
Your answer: 7.09
